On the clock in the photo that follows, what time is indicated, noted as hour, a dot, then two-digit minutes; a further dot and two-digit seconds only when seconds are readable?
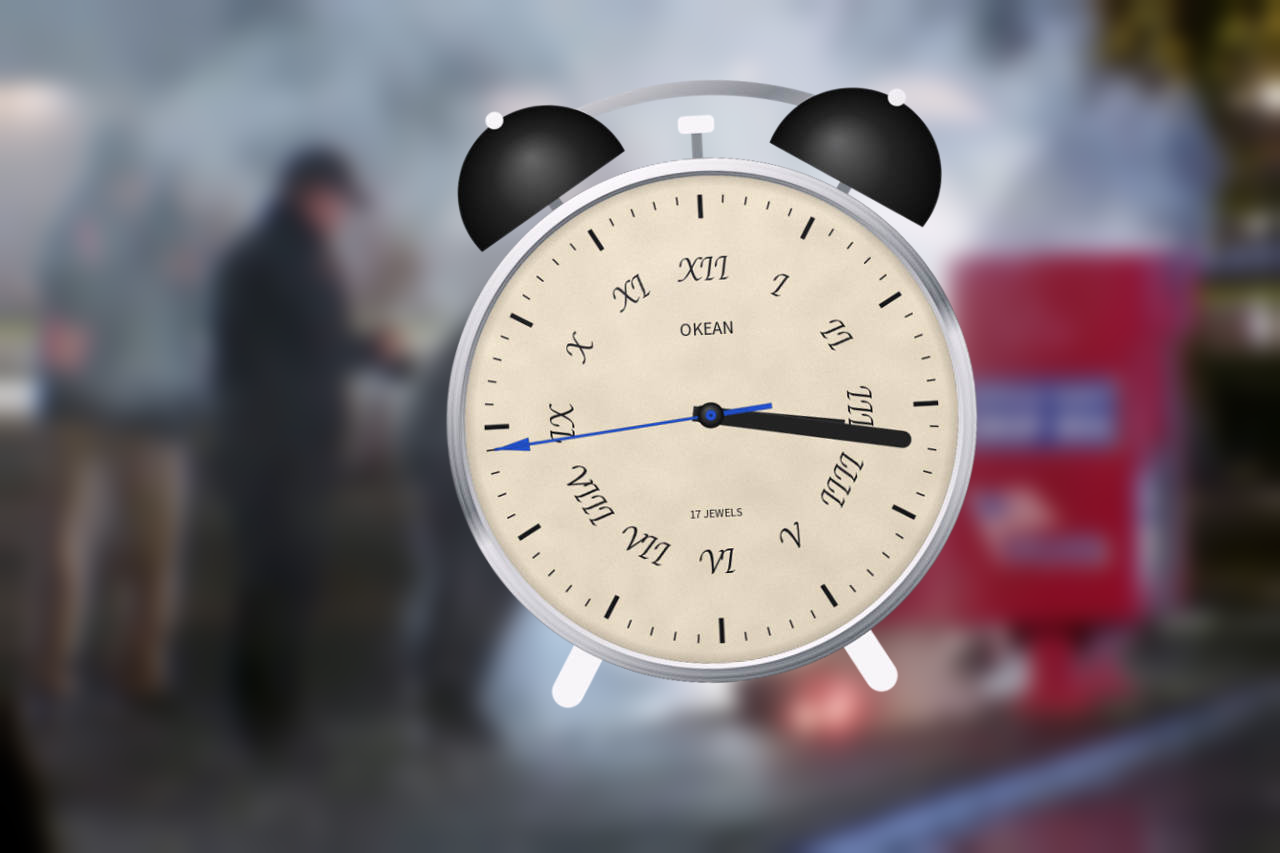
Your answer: 3.16.44
